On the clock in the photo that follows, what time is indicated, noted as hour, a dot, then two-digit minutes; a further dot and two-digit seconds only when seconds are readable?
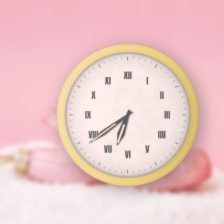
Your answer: 6.39
